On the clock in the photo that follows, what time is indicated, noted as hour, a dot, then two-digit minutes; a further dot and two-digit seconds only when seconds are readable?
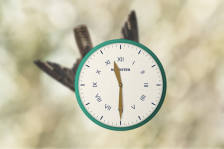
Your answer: 11.30
